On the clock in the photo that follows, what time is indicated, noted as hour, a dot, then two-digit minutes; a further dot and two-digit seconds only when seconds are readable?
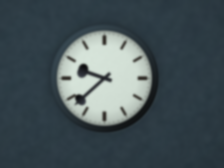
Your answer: 9.38
